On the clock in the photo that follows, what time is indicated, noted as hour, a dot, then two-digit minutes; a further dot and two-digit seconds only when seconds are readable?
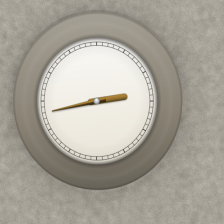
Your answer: 2.43
